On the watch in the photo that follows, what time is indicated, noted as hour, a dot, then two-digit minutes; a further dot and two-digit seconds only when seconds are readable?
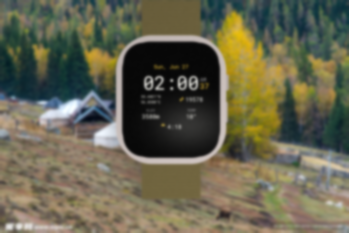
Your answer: 2.00
